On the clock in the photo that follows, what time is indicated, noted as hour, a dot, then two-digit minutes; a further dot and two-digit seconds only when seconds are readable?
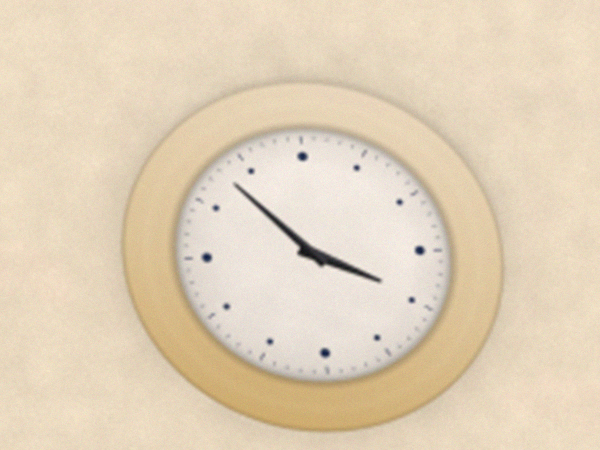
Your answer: 3.53
